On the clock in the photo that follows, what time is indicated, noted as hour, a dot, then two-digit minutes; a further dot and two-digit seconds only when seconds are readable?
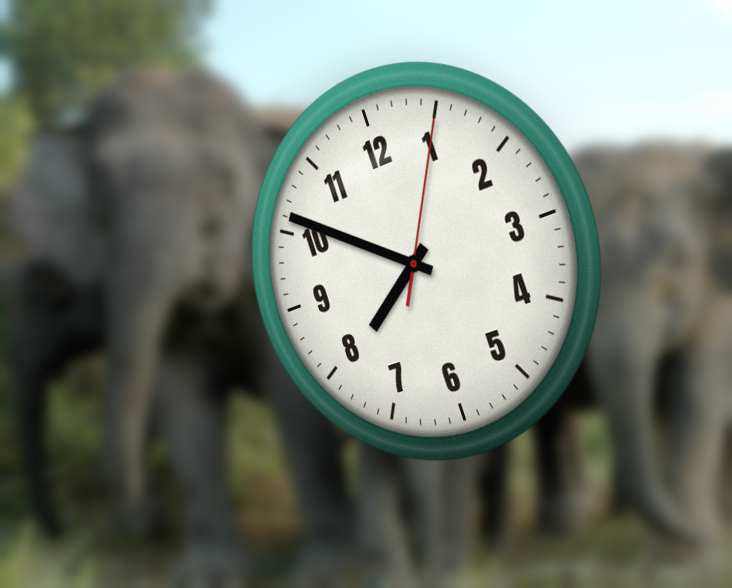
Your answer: 7.51.05
